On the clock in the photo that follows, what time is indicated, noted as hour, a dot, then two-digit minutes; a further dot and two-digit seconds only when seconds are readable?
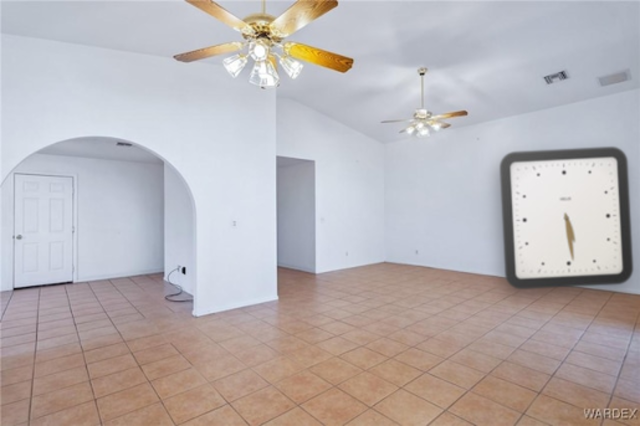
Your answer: 5.29
